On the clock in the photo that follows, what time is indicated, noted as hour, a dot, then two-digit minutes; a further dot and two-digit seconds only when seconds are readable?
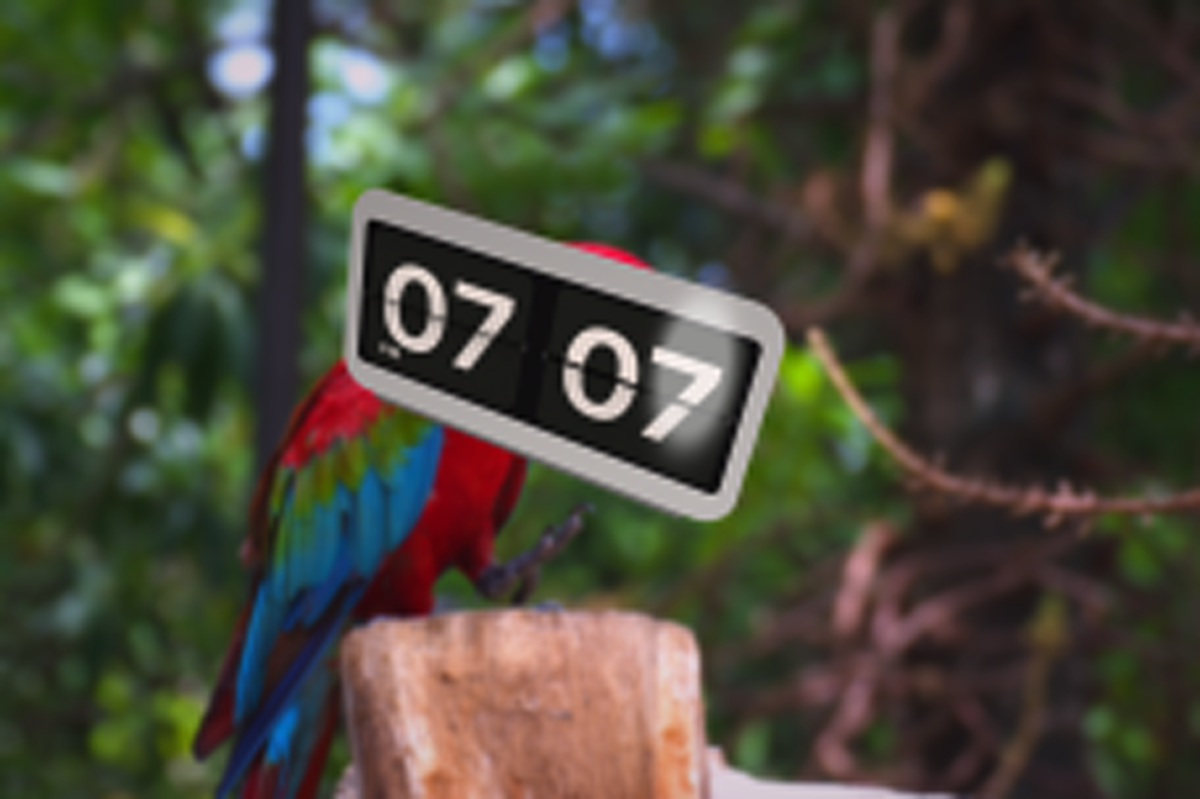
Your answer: 7.07
